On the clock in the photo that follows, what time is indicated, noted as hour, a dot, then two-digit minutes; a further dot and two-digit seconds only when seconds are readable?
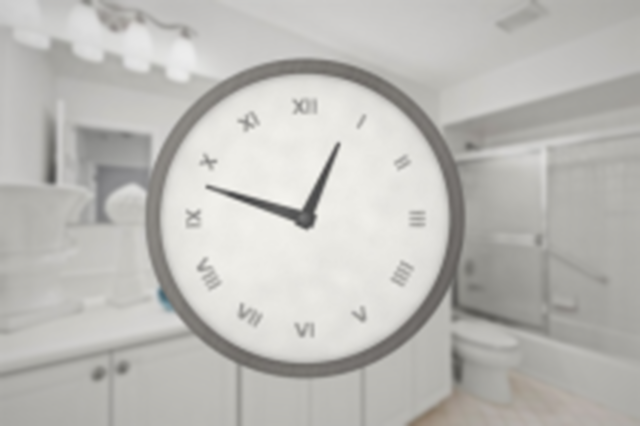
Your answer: 12.48
